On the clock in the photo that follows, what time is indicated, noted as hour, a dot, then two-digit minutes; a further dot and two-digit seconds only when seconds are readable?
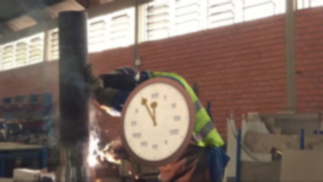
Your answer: 11.55
